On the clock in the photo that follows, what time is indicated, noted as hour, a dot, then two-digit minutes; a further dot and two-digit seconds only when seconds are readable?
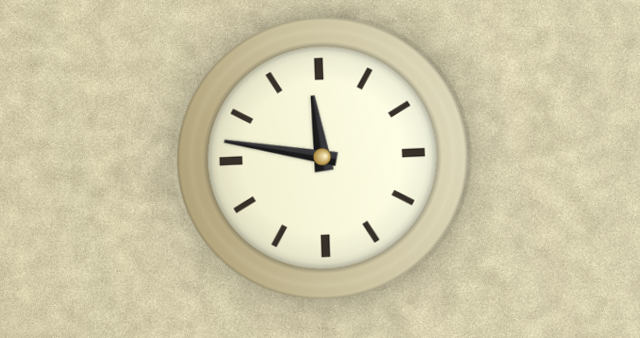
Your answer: 11.47
